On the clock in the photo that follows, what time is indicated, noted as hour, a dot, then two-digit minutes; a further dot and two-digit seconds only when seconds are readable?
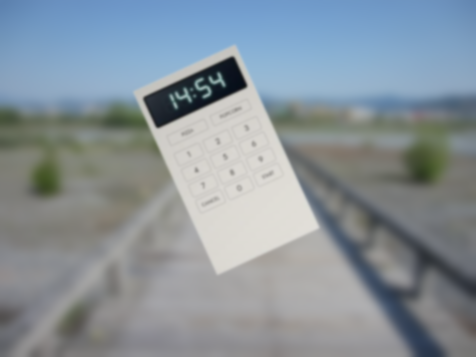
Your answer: 14.54
